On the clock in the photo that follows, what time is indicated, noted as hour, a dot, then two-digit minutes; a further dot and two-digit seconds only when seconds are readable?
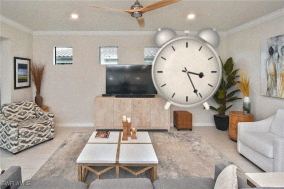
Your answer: 3.26
